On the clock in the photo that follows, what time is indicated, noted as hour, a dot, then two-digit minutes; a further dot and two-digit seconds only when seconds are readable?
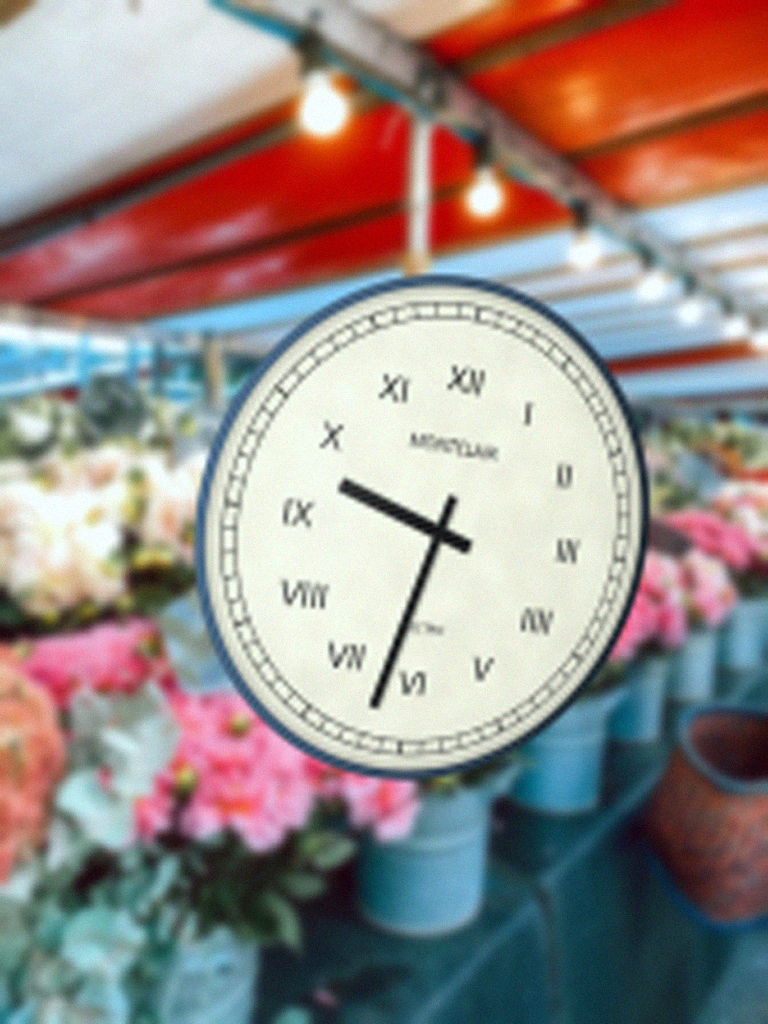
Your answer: 9.32
